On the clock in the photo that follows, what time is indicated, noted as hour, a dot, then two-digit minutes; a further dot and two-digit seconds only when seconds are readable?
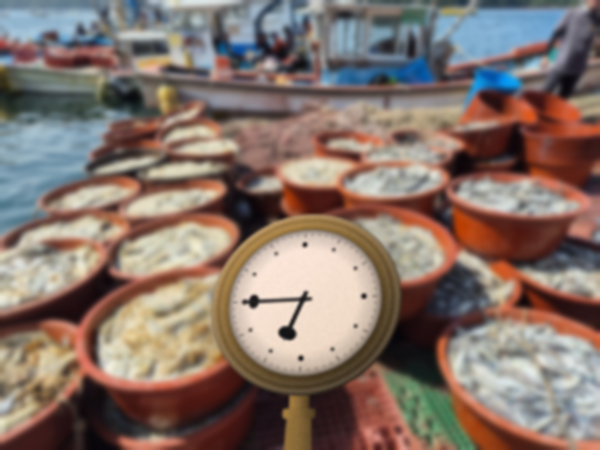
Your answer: 6.45
